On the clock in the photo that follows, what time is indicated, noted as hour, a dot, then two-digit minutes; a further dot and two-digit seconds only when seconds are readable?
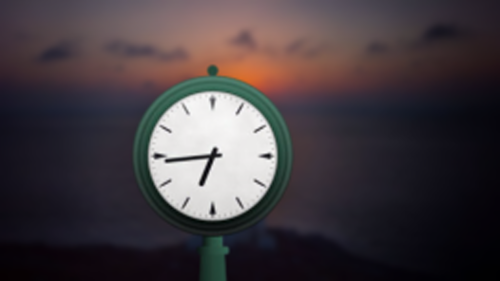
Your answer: 6.44
